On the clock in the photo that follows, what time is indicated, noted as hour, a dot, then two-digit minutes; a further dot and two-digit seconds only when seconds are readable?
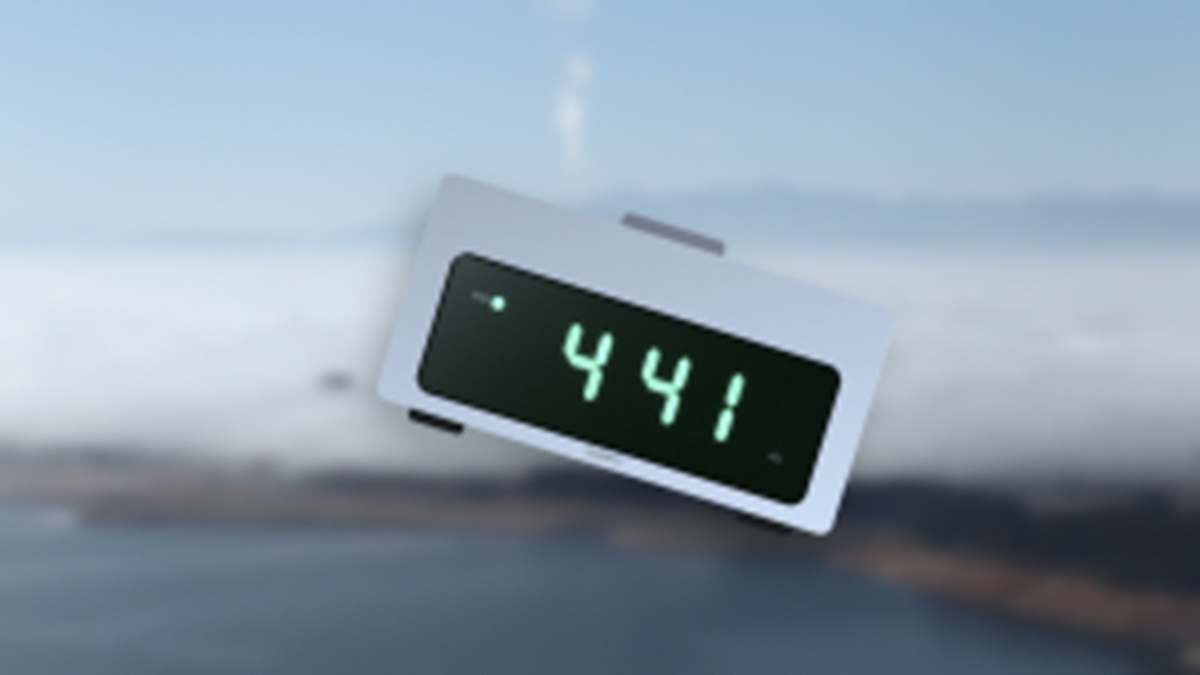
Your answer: 4.41
